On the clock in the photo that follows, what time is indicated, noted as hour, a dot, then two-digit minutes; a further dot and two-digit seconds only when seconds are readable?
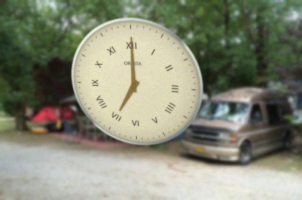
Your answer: 7.00
